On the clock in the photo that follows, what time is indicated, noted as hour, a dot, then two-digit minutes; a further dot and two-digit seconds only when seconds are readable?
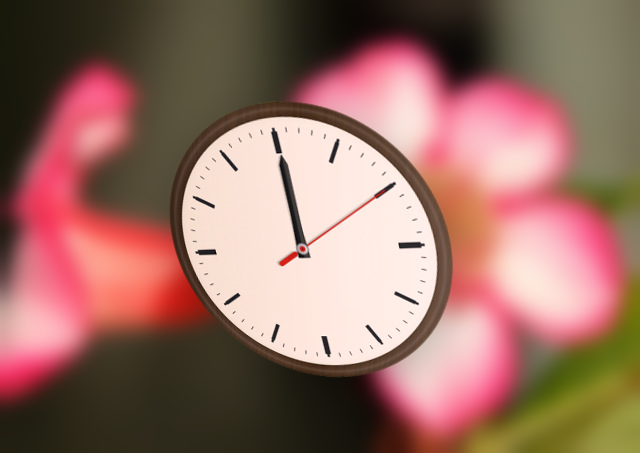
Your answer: 12.00.10
